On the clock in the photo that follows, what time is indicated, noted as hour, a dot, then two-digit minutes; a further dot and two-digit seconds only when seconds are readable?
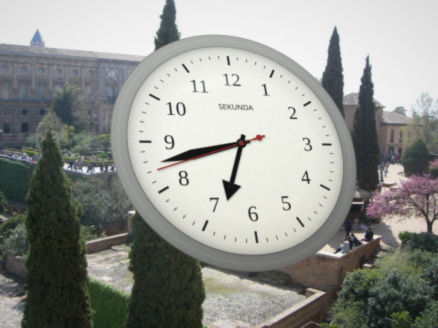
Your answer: 6.42.42
